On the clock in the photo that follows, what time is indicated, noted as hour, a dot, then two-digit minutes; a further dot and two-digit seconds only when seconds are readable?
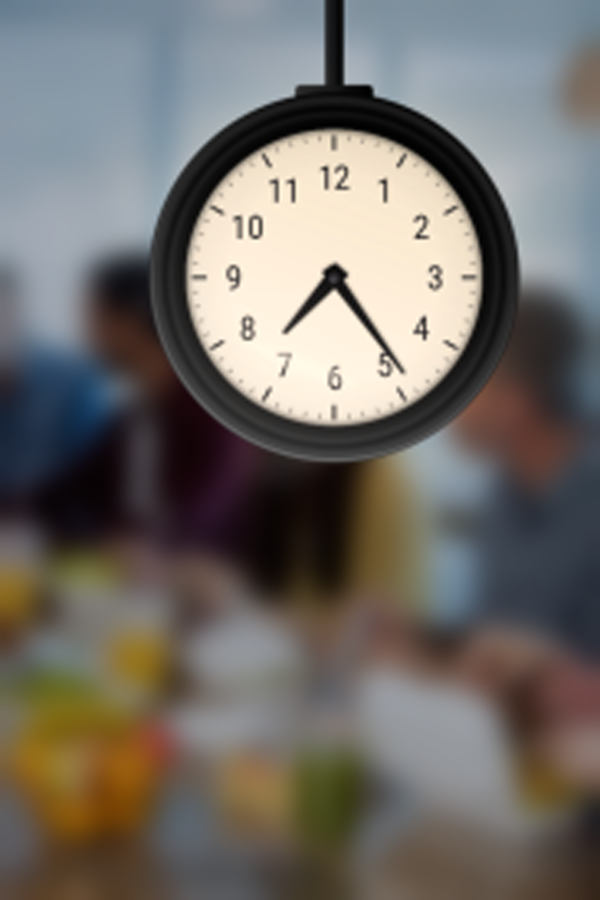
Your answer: 7.24
